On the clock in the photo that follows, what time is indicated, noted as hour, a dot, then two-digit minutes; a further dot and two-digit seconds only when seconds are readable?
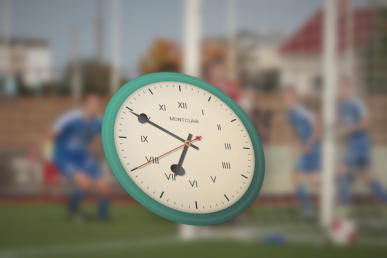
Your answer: 6.49.40
